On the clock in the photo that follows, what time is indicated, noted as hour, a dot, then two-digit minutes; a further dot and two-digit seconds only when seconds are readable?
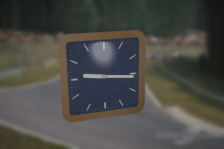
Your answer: 9.16
